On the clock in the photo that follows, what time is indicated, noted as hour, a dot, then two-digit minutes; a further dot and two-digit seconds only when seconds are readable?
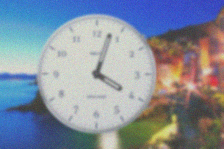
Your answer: 4.03
